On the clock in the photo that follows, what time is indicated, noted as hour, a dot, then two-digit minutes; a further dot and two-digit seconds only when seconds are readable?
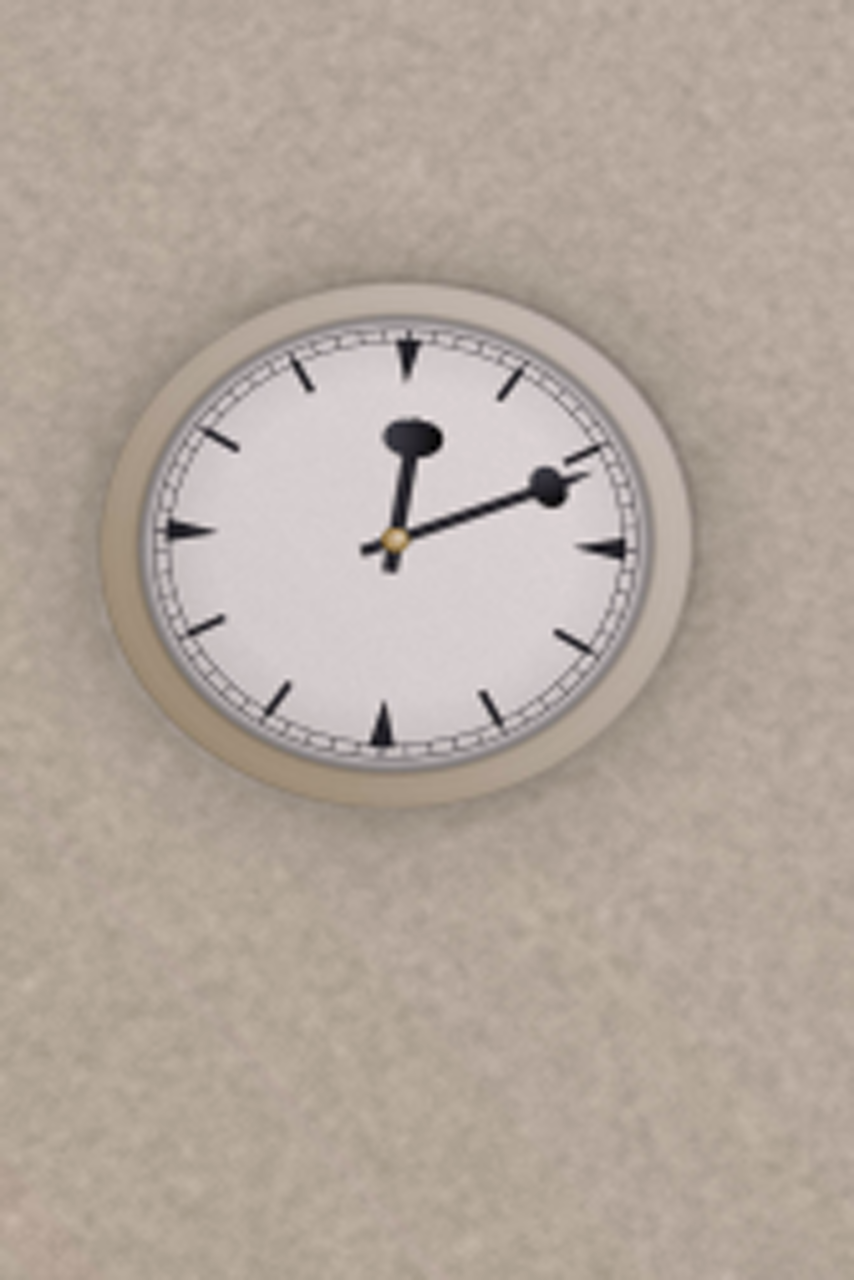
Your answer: 12.11
